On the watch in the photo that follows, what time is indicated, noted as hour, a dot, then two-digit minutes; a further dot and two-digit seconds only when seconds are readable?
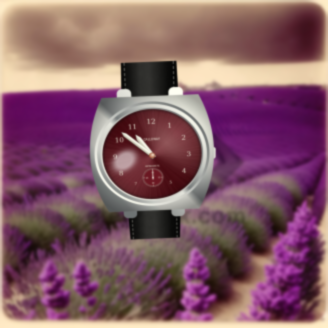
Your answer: 10.52
